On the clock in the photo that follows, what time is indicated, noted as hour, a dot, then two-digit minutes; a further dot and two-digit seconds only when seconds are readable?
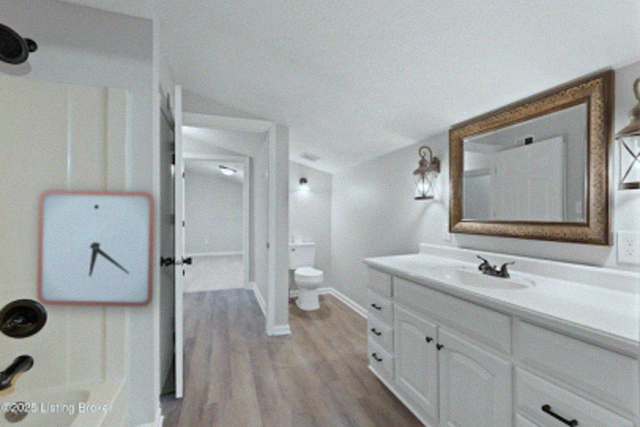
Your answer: 6.21
